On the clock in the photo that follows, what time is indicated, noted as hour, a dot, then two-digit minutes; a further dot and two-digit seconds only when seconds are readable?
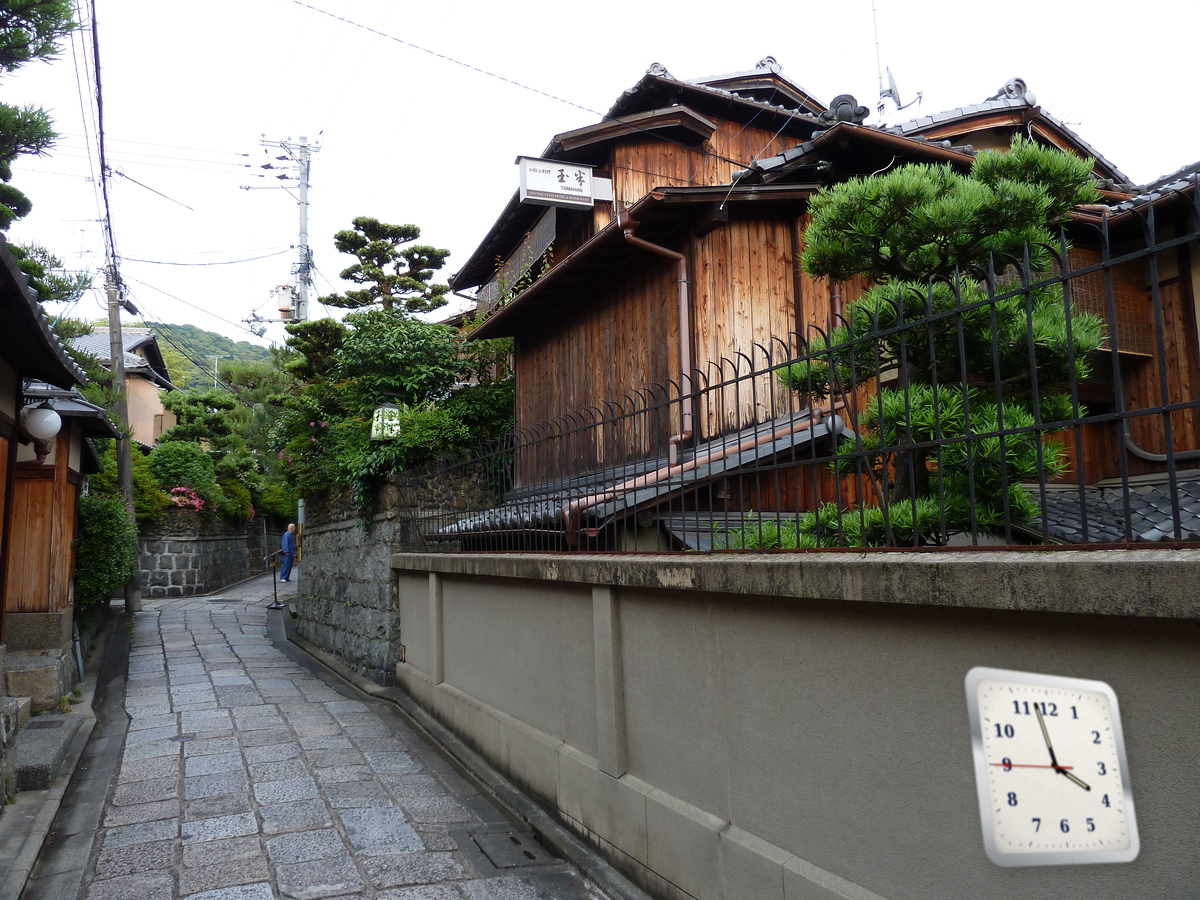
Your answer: 3.57.45
